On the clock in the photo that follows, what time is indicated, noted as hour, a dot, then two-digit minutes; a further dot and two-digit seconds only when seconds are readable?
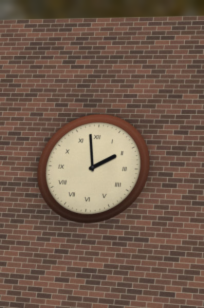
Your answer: 1.58
